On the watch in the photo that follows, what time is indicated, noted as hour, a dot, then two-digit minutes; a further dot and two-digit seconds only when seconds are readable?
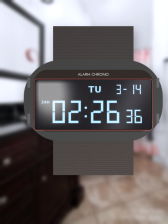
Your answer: 2.26.36
